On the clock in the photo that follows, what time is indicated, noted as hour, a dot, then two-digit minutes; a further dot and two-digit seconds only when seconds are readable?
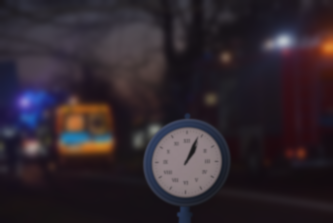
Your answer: 1.04
